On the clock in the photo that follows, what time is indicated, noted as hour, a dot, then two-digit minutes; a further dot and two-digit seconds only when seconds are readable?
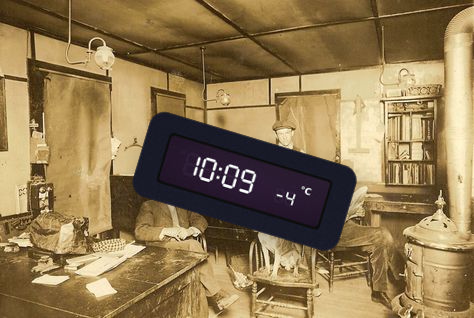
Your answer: 10.09
